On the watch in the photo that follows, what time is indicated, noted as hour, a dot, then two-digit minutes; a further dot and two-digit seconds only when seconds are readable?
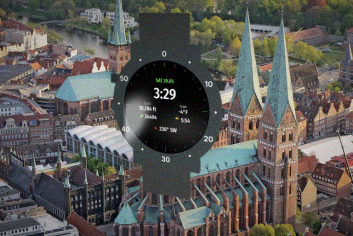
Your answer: 3.29
